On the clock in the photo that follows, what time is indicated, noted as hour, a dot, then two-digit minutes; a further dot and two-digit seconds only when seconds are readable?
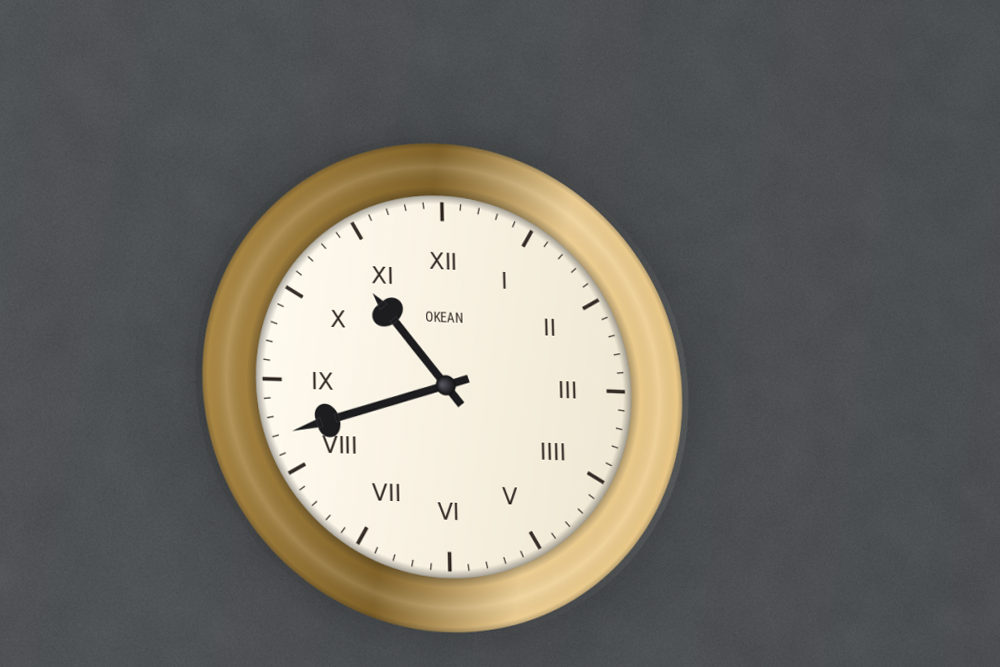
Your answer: 10.42
